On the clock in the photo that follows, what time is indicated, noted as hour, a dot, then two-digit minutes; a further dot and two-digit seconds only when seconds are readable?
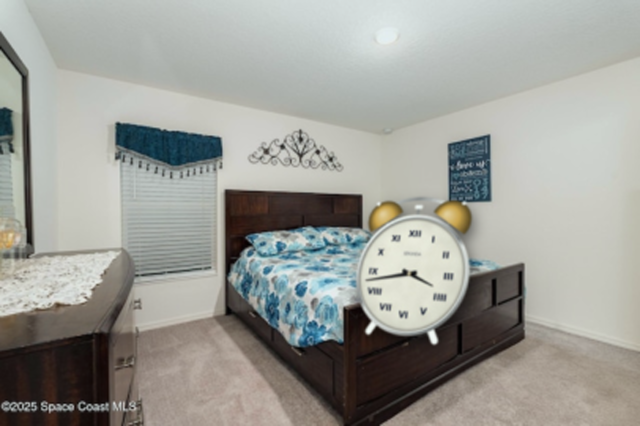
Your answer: 3.43
